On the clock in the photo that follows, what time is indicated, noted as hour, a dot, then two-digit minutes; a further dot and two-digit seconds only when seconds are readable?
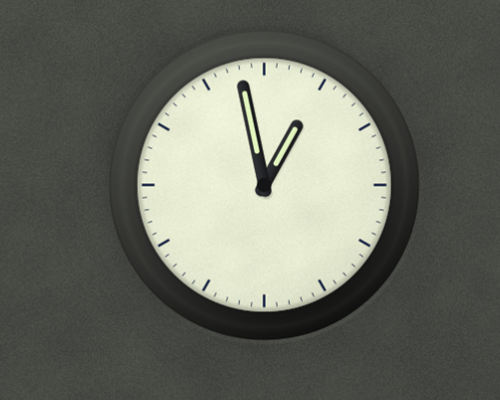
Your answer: 12.58
